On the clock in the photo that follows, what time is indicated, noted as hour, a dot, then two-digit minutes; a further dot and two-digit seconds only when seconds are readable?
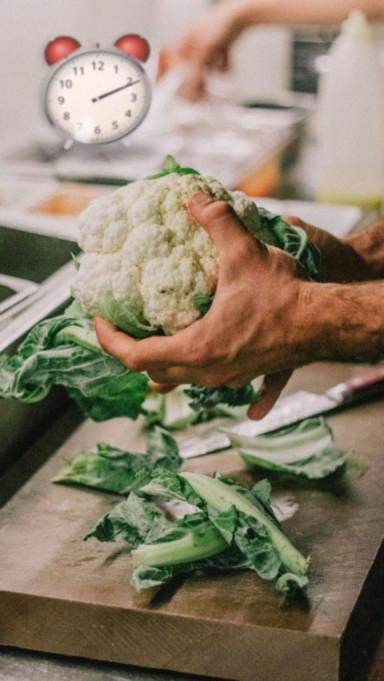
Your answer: 2.11
